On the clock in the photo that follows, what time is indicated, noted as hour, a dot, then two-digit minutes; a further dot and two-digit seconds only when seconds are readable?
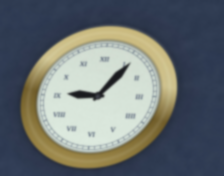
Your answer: 9.06
